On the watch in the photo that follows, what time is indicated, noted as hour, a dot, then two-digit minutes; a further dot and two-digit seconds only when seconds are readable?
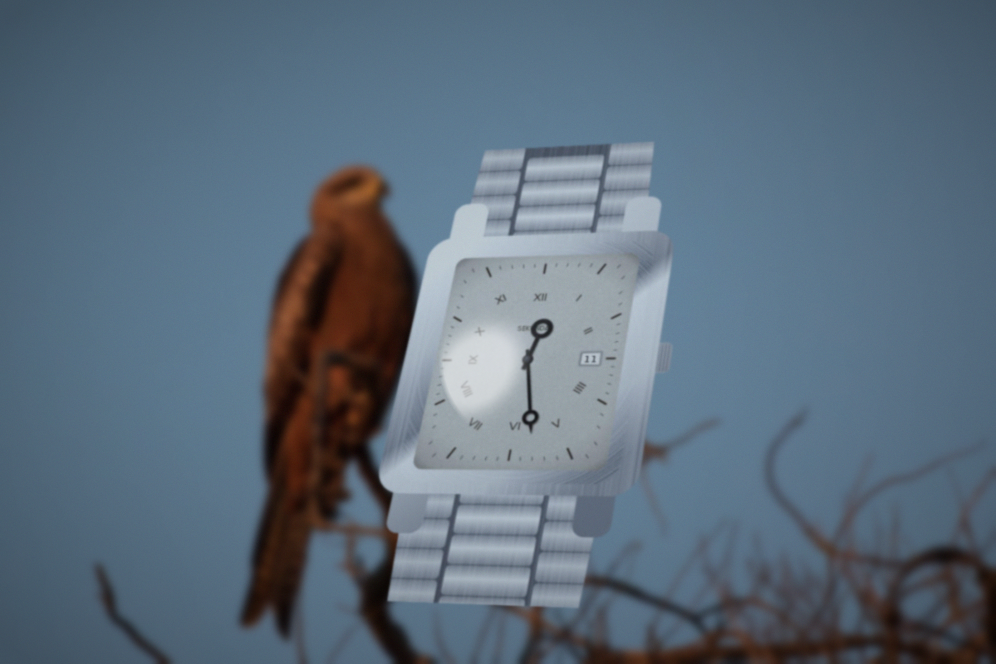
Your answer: 12.28
